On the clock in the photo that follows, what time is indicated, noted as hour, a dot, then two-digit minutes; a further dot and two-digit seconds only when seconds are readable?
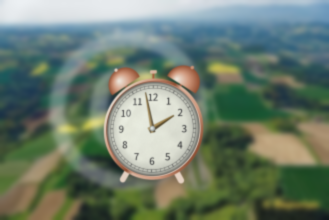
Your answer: 1.58
